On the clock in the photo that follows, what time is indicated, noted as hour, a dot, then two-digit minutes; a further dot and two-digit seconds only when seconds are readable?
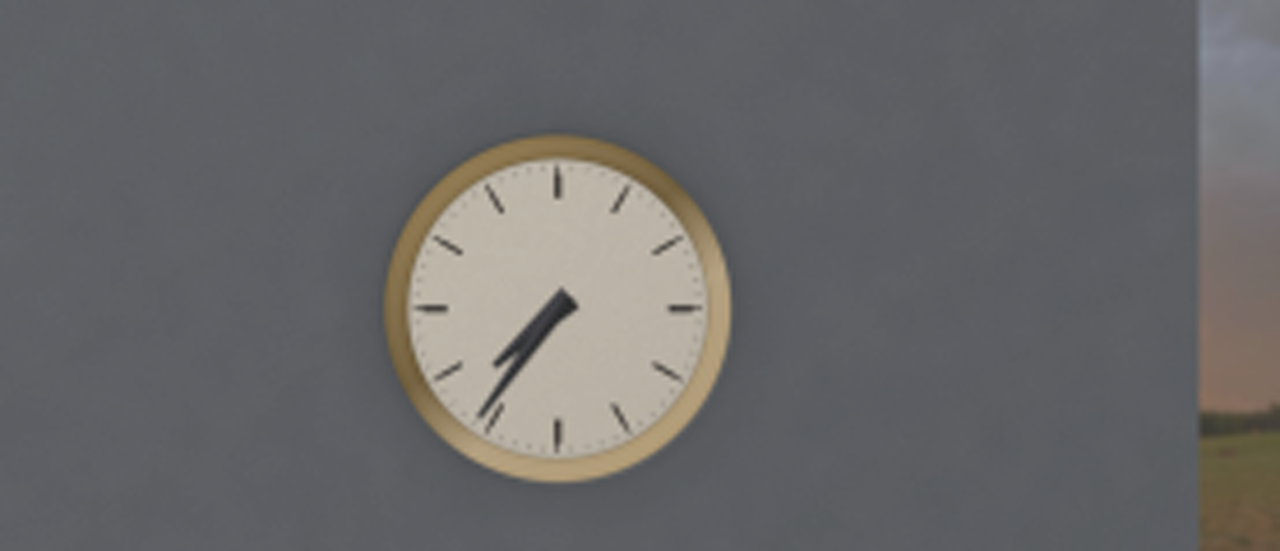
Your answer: 7.36
